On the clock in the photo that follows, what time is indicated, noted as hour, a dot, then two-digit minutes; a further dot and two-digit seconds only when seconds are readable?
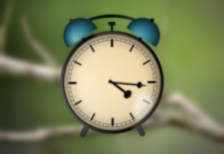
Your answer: 4.16
